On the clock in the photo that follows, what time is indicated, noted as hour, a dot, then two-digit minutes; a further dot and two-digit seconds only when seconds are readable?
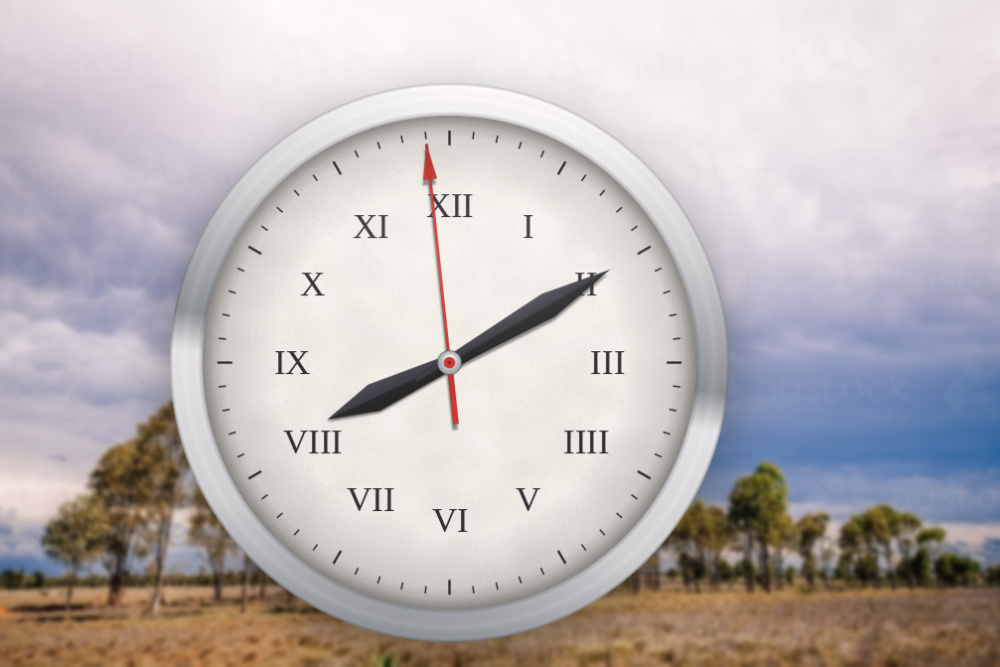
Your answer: 8.09.59
